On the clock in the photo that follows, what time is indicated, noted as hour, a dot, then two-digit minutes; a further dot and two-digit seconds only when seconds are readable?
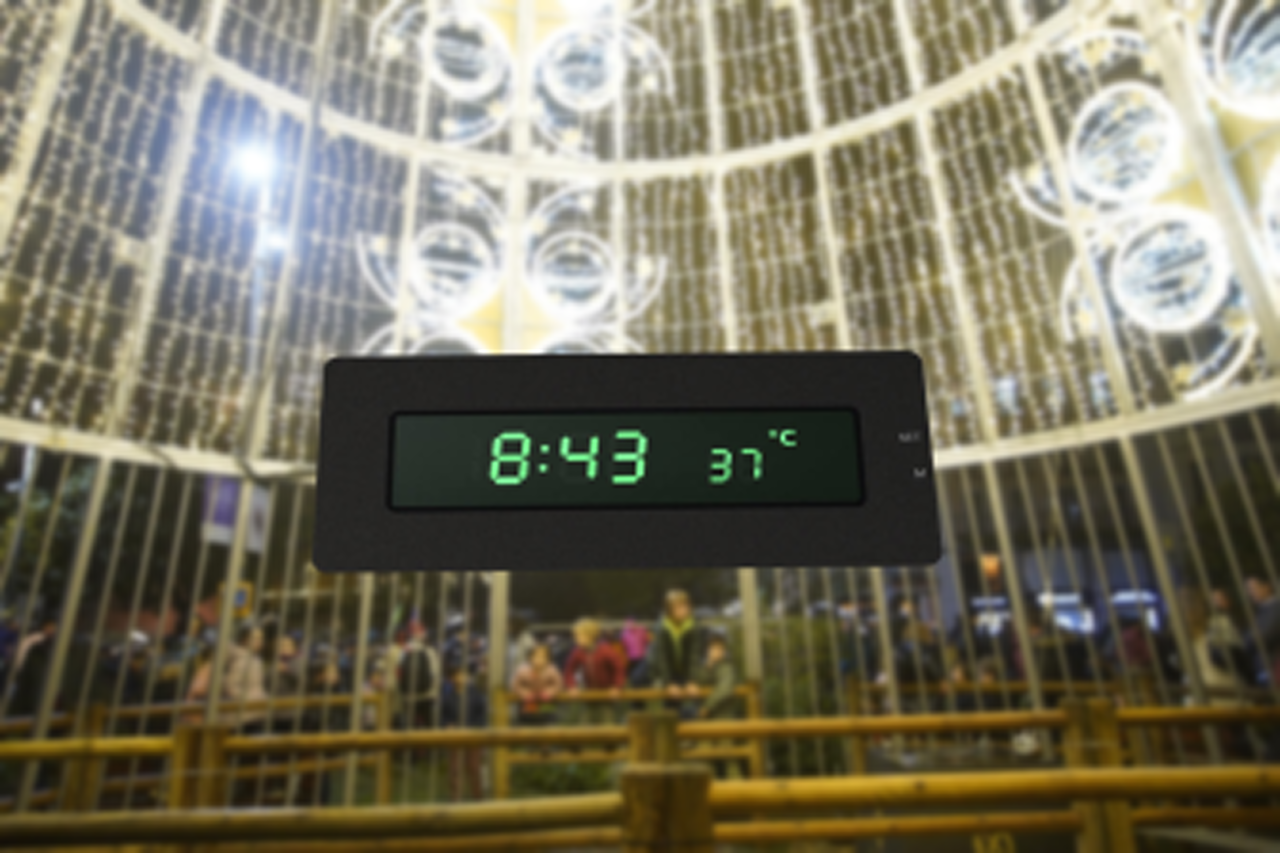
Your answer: 8.43
